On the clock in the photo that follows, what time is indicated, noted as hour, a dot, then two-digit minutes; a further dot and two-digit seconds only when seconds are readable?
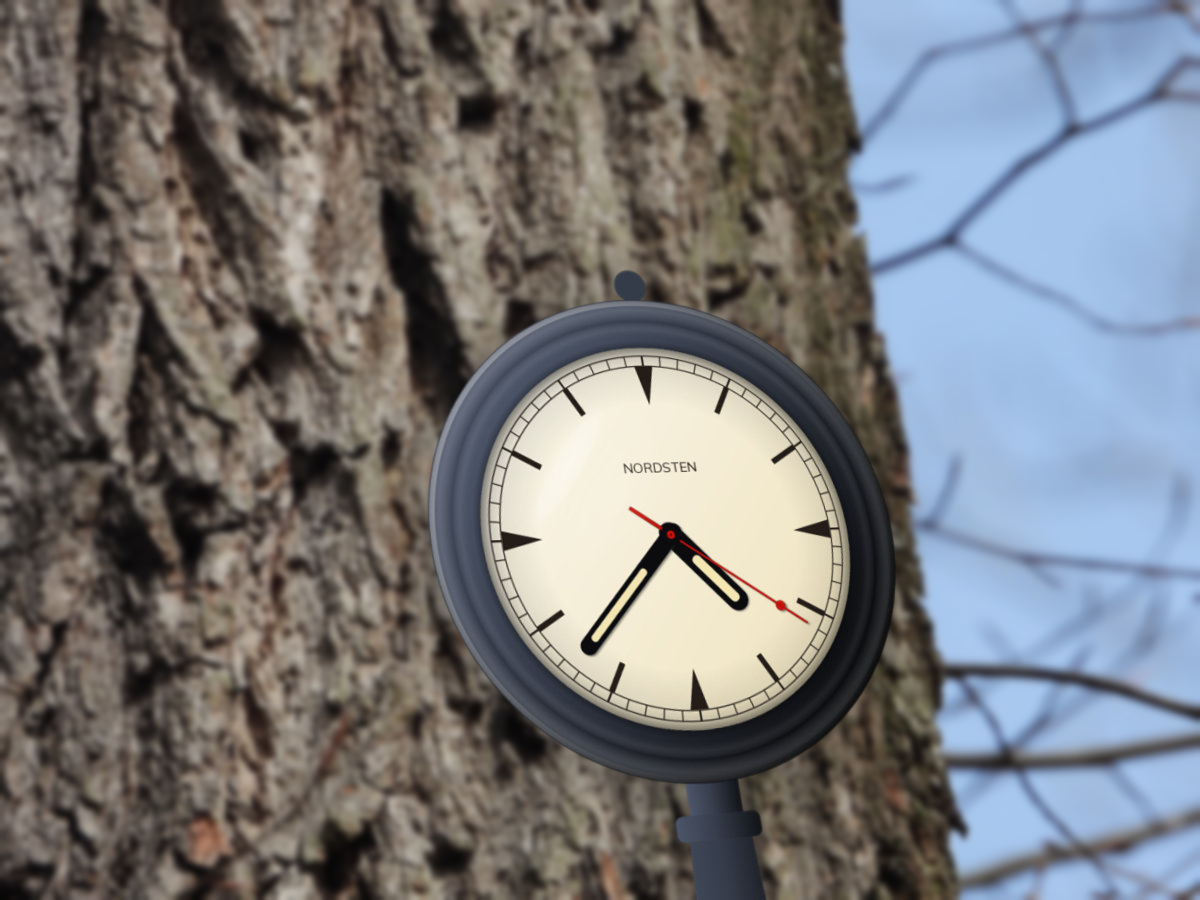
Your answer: 4.37.21
